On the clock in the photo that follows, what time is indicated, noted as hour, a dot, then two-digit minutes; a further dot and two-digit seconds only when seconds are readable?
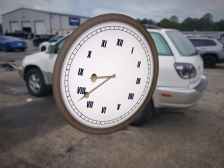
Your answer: 8.38
